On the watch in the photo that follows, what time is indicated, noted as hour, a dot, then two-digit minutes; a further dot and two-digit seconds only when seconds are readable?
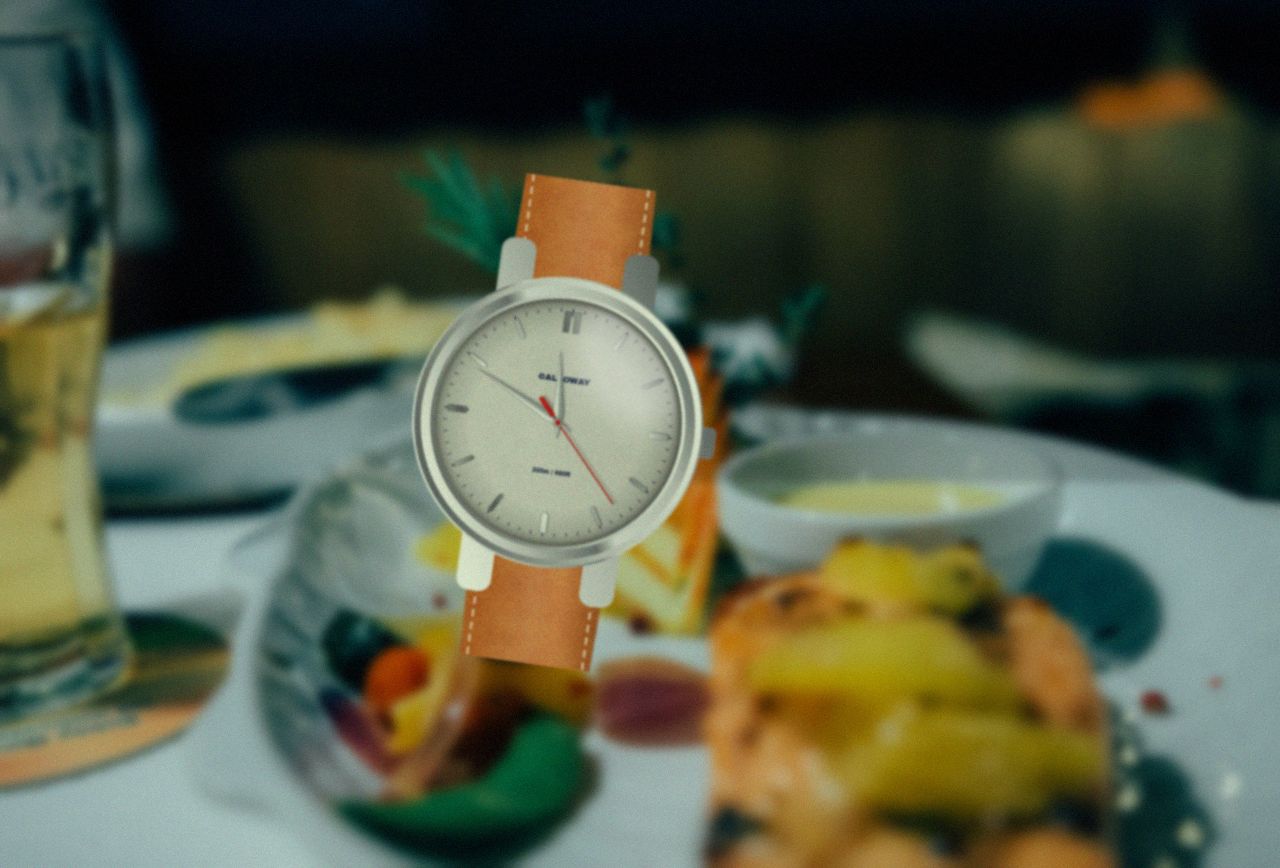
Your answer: 11.49.23
